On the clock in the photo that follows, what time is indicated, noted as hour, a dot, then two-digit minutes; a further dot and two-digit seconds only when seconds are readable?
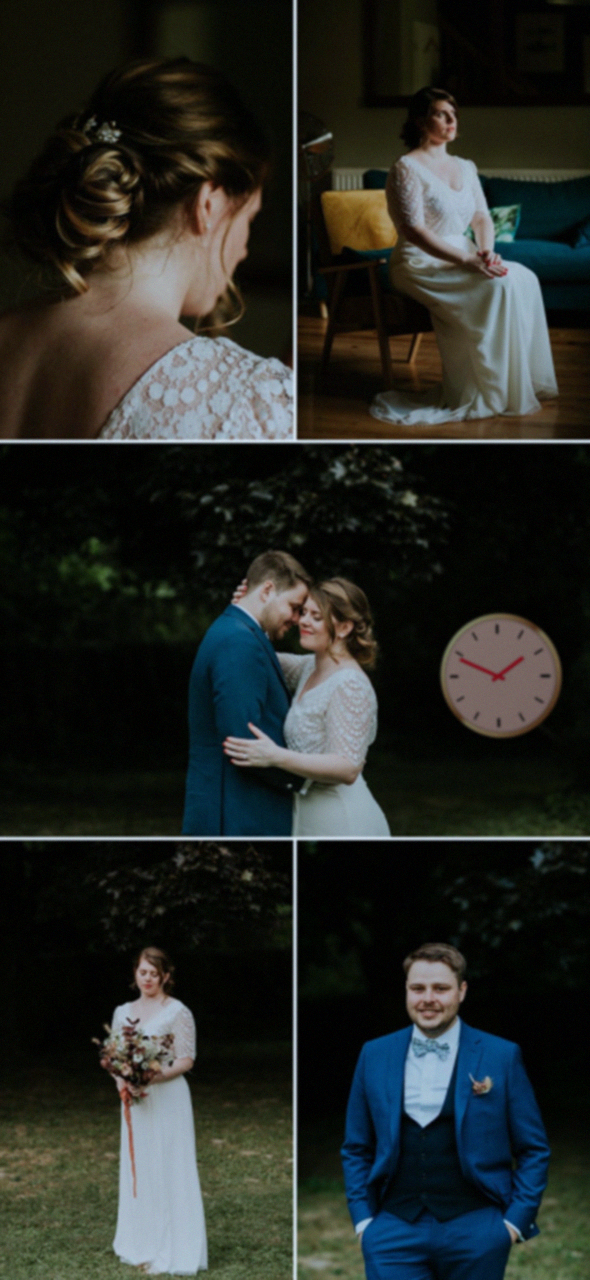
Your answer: 1.49
